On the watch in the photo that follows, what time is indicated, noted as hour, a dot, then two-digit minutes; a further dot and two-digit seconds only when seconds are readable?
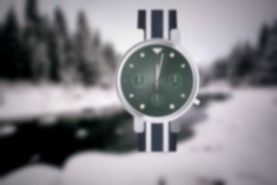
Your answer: 12.02
